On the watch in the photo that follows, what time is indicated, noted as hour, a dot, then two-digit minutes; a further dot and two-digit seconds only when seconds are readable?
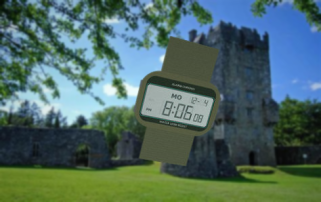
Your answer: 8.06.08
